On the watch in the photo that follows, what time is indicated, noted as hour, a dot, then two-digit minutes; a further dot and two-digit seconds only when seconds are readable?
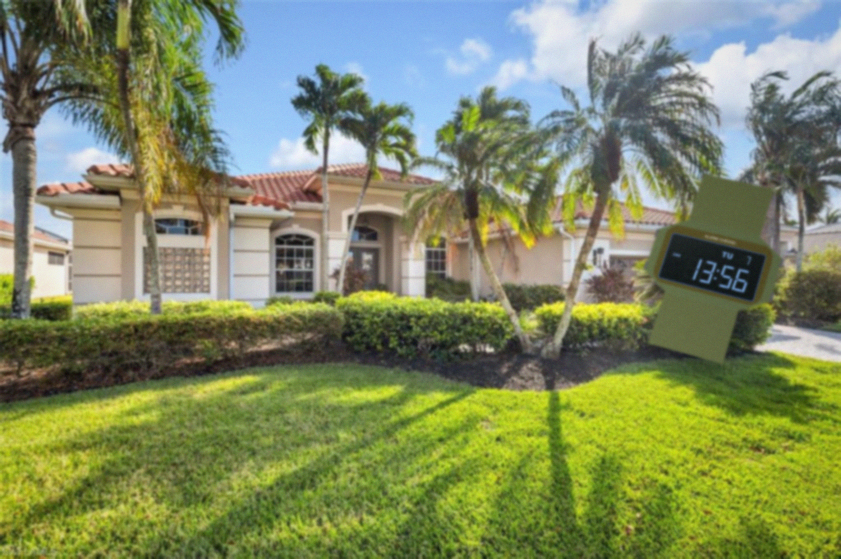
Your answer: 13.56
